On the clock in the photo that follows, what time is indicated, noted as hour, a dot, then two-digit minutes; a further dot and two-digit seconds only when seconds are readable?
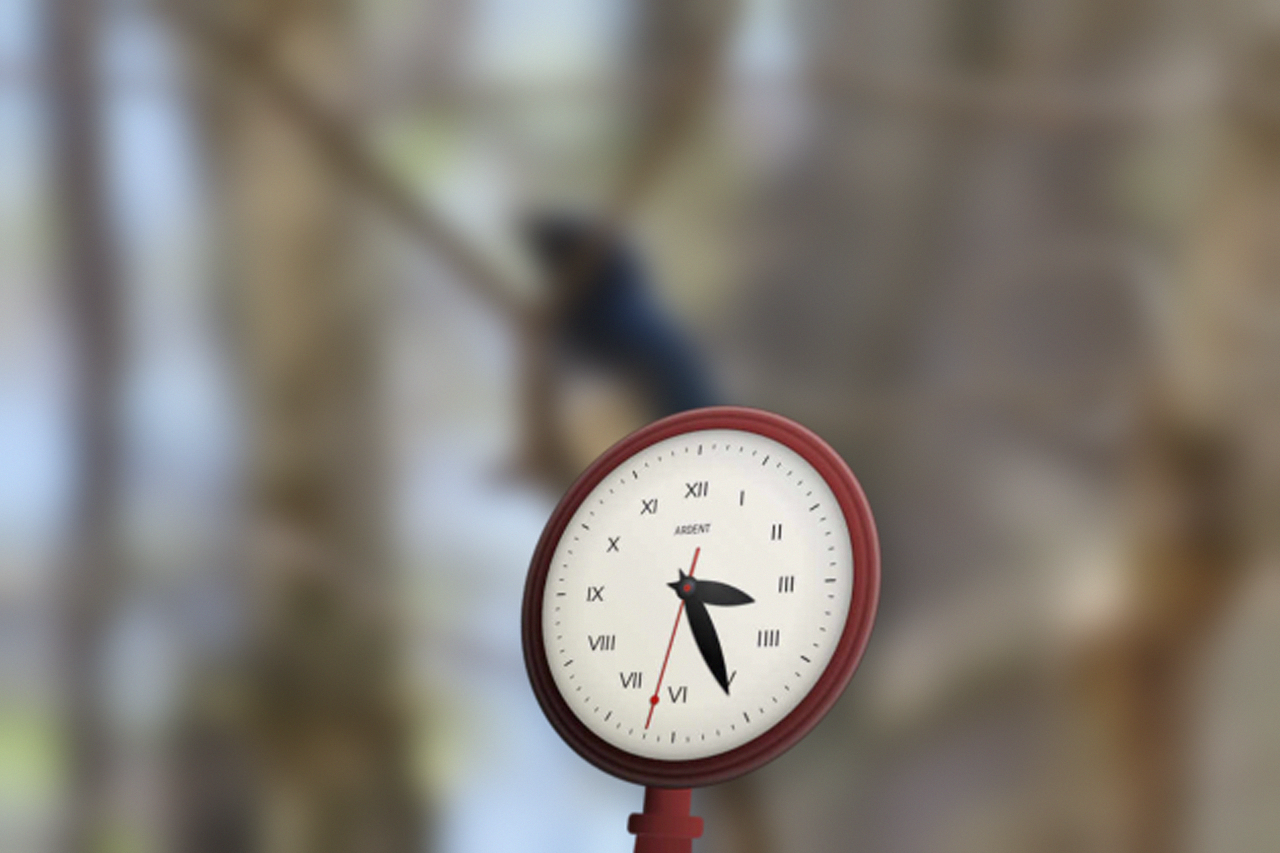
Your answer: 3.25.32
